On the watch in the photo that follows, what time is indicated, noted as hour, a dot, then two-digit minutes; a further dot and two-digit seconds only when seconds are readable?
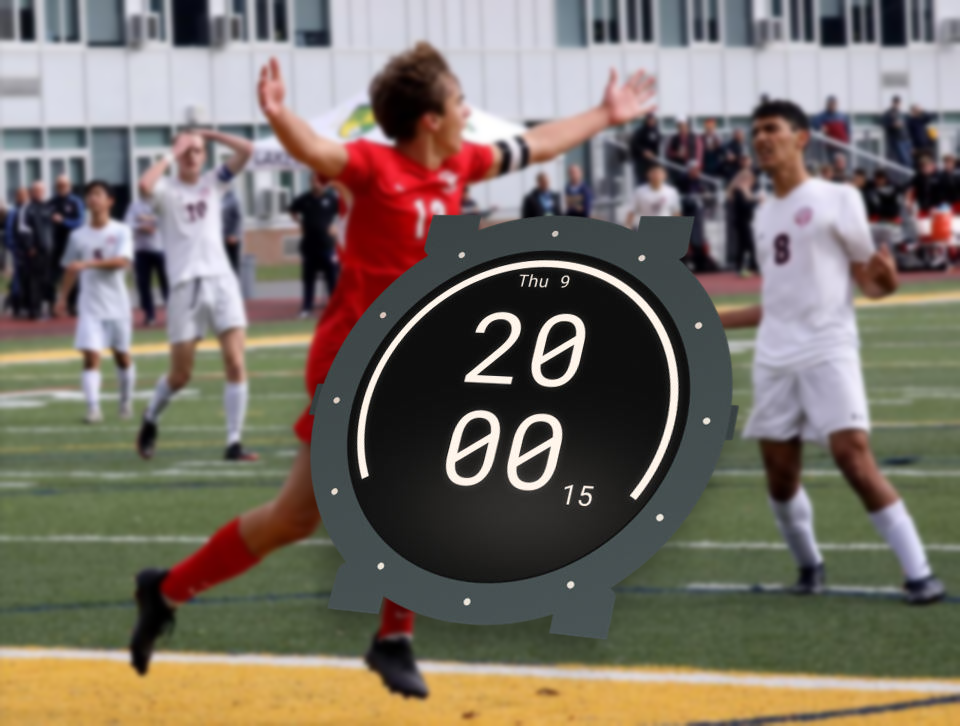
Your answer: 20.00.15
